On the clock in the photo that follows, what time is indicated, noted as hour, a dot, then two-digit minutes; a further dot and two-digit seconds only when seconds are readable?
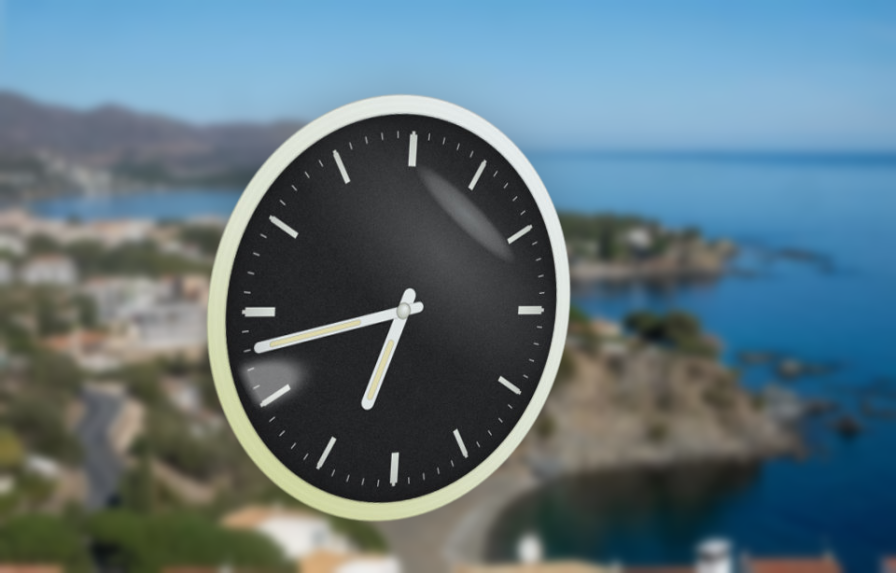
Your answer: 6.43
